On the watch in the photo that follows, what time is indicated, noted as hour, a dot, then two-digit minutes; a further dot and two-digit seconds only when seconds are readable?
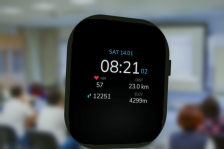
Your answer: 8.21
